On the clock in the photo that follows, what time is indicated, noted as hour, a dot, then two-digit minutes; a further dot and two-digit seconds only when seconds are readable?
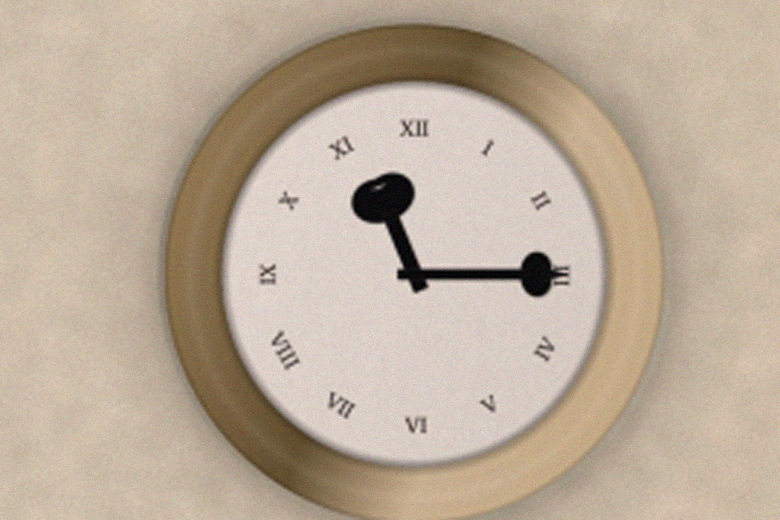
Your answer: 11.15
